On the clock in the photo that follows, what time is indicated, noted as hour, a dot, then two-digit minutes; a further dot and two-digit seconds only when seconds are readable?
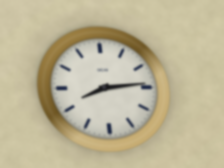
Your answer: 8.14
